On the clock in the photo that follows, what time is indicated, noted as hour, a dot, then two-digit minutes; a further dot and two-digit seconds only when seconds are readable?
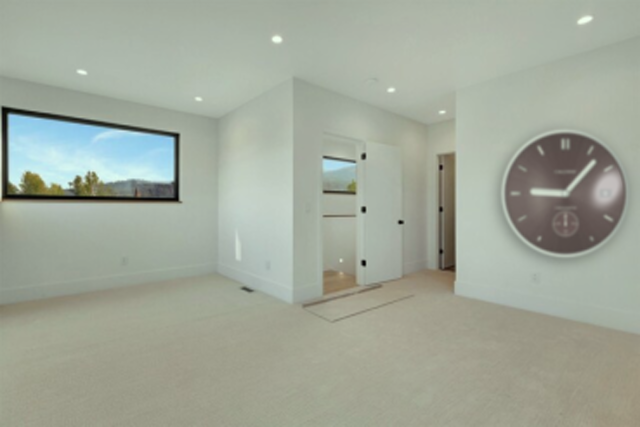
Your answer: 9.07
